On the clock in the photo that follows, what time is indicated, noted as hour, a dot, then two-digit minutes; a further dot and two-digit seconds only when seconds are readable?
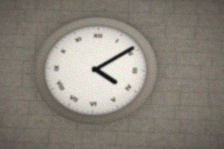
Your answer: 4.09
